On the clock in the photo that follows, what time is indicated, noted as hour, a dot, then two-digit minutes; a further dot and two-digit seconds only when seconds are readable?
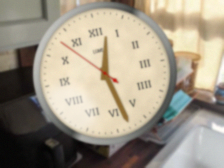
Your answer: 12.27.53
